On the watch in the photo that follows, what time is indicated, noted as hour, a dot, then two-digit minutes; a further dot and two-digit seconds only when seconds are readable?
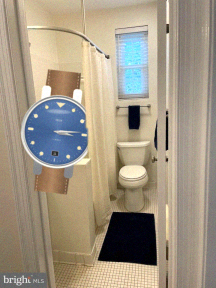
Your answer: 3.14
